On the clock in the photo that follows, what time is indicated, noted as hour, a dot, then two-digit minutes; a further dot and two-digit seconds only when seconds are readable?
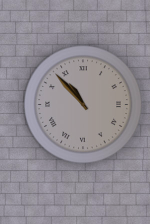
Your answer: 10.53
